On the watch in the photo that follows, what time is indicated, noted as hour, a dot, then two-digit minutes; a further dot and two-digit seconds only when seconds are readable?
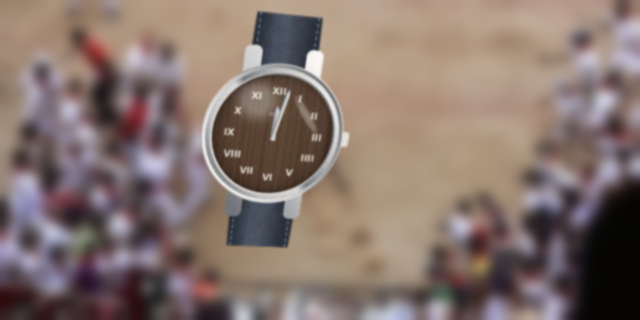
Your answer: 12.02
